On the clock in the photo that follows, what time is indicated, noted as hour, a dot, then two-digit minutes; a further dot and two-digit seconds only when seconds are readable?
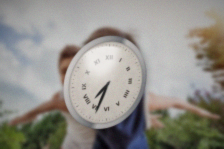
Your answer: 7.34
